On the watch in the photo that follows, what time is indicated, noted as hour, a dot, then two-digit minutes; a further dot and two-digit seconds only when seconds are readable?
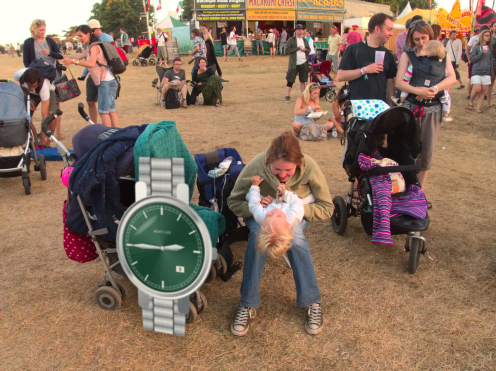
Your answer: 2.45
